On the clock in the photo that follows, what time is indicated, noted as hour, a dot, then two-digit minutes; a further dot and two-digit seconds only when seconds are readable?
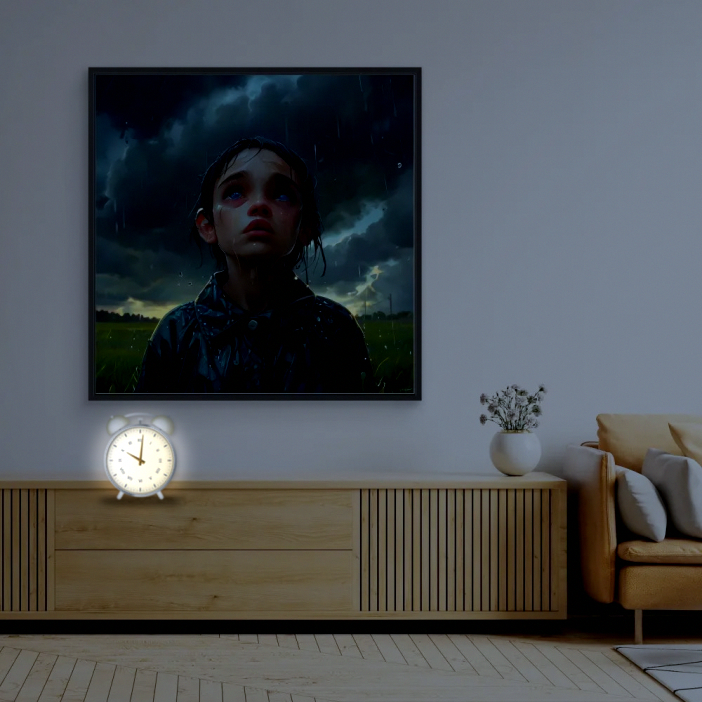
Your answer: 10.01
